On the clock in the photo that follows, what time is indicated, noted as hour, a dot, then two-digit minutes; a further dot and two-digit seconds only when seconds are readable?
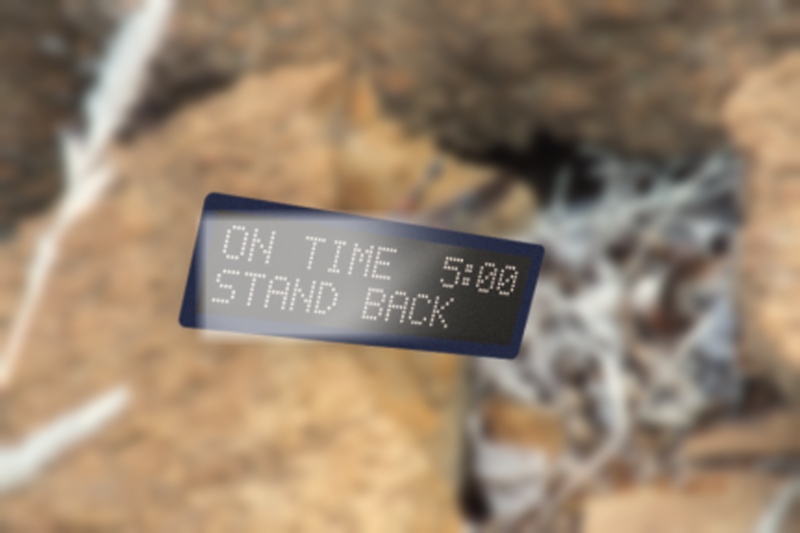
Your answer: 5.00
